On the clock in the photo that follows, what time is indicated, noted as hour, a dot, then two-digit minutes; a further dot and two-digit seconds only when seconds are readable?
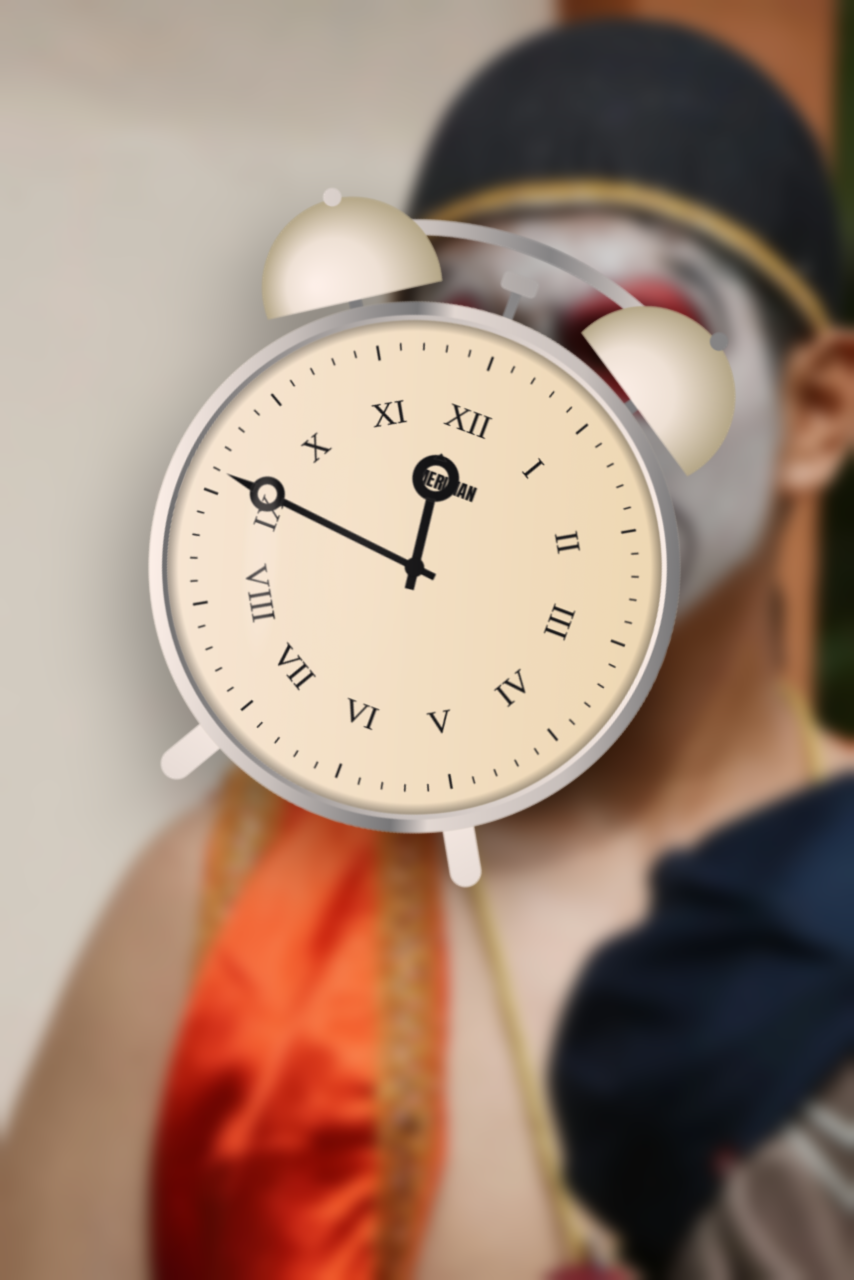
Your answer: 11.46
